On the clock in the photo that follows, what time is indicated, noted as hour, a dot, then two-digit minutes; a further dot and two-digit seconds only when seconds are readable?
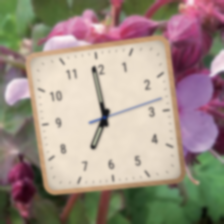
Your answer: 6.59.13
